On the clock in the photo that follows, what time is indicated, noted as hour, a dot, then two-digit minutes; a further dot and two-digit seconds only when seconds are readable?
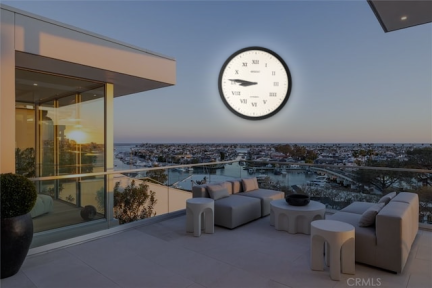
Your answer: 8.46
